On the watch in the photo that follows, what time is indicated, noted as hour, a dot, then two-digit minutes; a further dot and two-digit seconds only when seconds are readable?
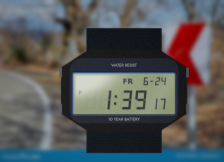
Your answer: 1.39.17
